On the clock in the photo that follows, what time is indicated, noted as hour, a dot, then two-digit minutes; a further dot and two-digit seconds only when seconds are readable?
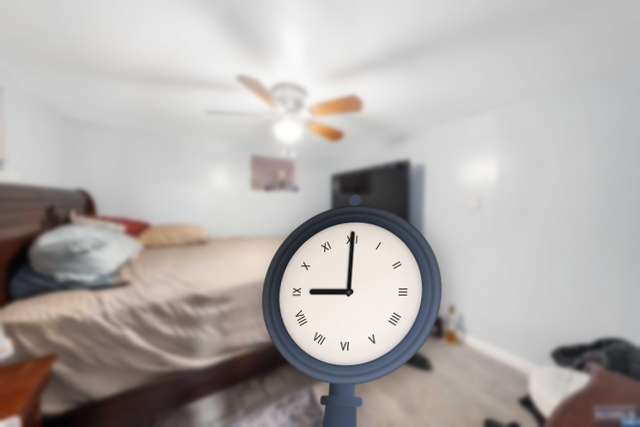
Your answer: 9.00
